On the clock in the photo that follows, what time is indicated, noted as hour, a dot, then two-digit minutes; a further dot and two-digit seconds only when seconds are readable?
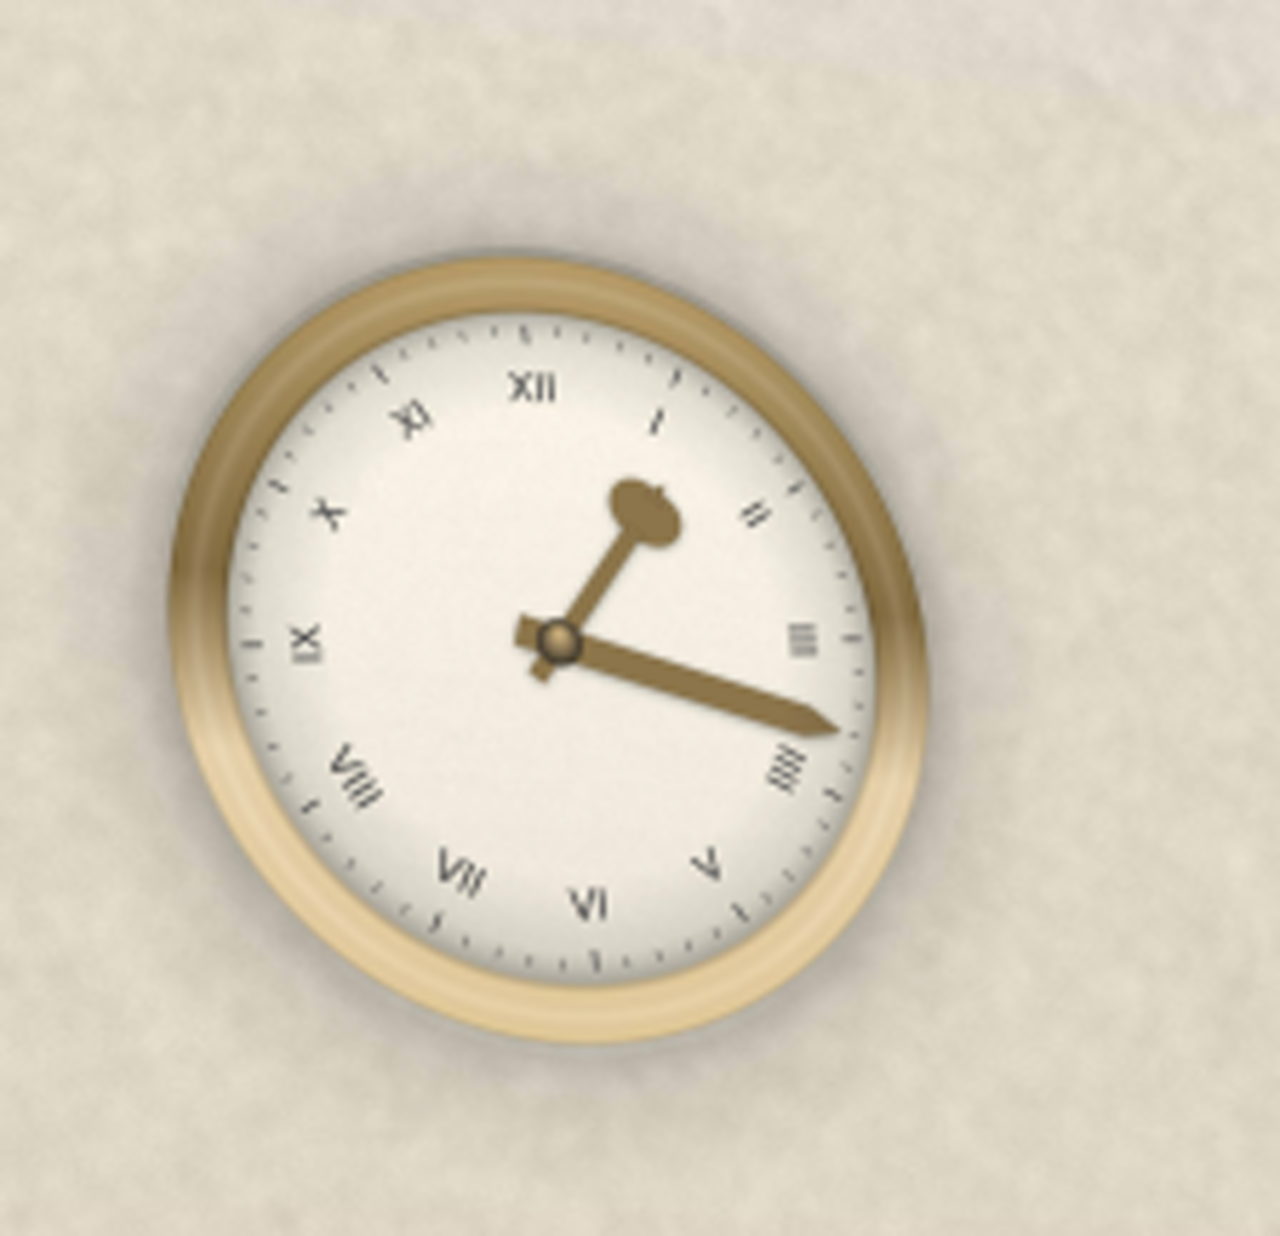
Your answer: 1.18
